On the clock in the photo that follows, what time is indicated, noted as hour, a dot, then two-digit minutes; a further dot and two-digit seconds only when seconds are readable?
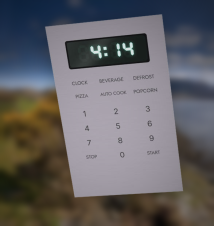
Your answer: 4.14
